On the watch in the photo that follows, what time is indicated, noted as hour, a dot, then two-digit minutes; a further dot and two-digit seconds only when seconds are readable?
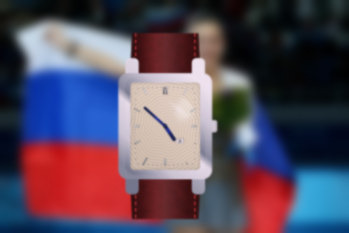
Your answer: 4.52
